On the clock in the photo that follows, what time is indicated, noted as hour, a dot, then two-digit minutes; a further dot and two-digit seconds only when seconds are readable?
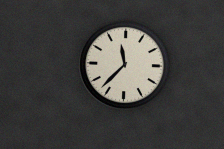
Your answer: 11.37
